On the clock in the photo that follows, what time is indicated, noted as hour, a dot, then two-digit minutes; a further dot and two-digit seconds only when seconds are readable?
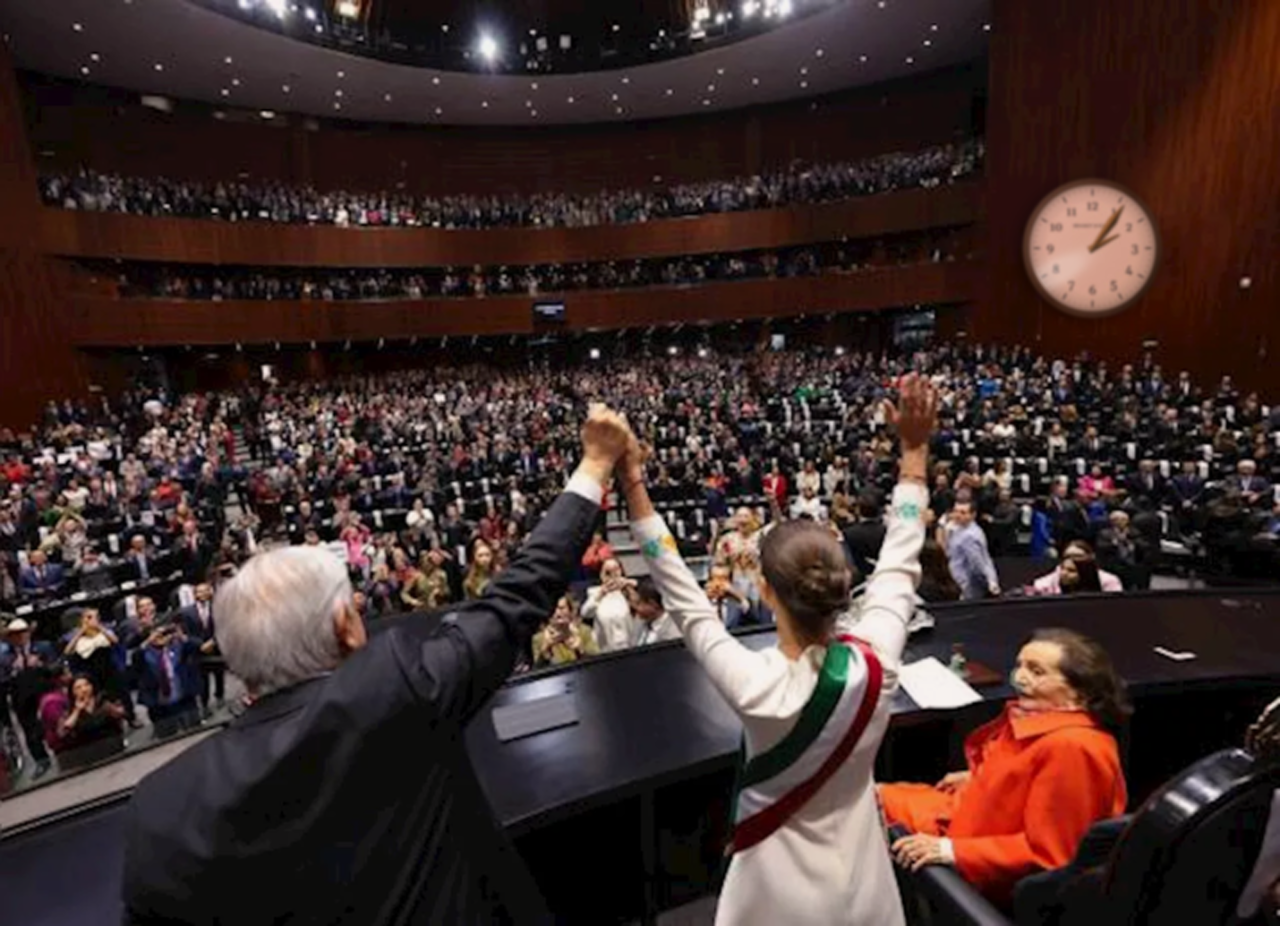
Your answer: 2.06
